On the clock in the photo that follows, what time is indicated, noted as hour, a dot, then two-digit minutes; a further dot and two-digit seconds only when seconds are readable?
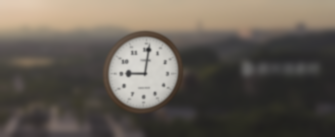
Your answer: 9.01
